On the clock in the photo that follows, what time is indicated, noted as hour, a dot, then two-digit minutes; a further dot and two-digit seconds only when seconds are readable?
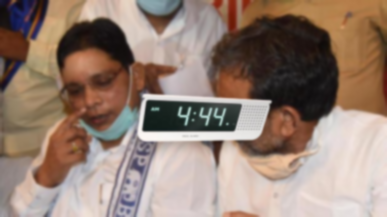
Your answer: 4.44
